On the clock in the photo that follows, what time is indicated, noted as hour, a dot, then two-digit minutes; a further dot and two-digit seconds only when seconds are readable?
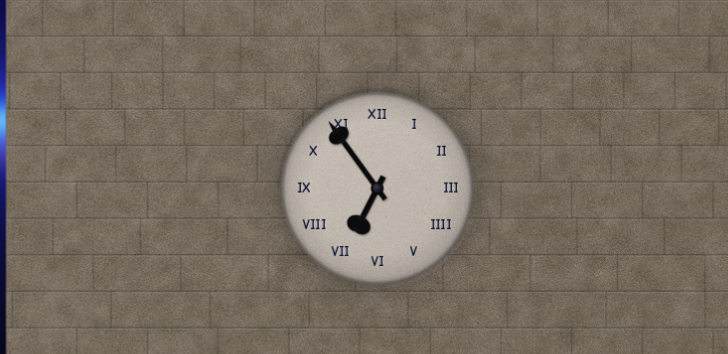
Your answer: 6.54
